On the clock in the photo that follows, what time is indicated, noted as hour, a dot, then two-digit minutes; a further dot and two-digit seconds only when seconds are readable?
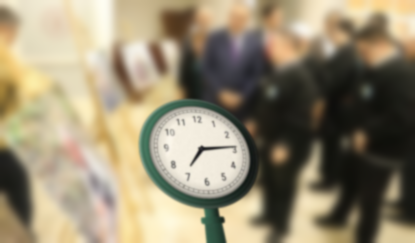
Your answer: 7.14
